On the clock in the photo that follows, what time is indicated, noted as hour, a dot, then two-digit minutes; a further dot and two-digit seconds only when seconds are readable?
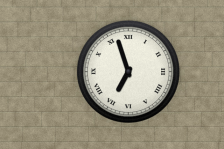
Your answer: 6.57
